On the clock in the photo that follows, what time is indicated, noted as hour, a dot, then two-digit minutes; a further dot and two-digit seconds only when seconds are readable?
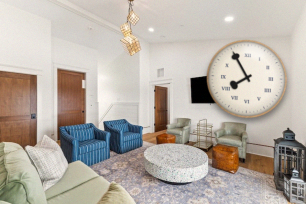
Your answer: 7.55
